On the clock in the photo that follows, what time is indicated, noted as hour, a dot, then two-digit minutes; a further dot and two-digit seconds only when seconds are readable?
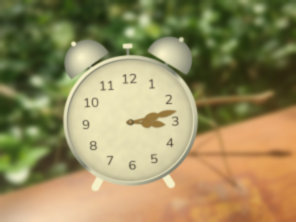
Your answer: 3.13
